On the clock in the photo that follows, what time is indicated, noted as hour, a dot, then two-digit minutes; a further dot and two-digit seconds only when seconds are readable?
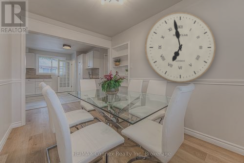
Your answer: 6.58
